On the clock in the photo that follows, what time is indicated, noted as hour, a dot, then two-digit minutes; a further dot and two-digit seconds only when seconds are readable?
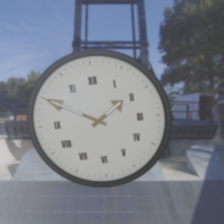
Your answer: 1.50
